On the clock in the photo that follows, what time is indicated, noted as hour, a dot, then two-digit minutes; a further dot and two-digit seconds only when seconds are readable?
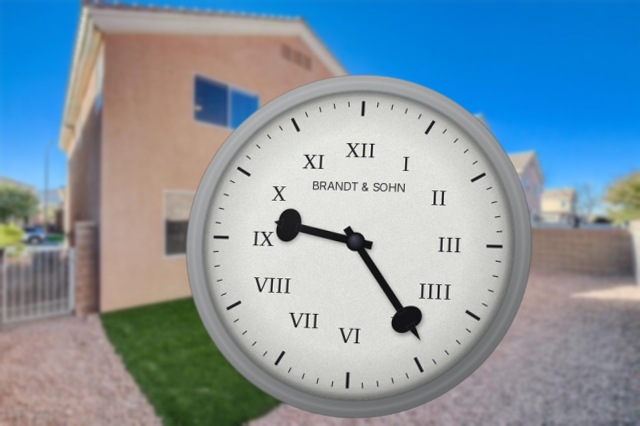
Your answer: 9.24
